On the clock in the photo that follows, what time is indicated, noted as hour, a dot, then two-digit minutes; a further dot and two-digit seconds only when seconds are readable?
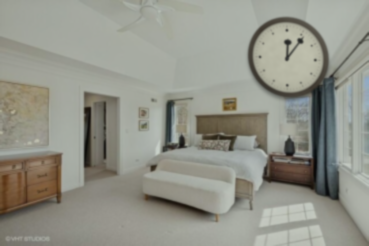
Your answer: 12.06
